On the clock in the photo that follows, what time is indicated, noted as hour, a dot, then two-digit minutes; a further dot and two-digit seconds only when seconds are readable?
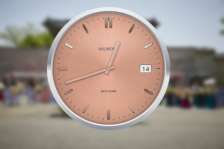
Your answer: 12.42
